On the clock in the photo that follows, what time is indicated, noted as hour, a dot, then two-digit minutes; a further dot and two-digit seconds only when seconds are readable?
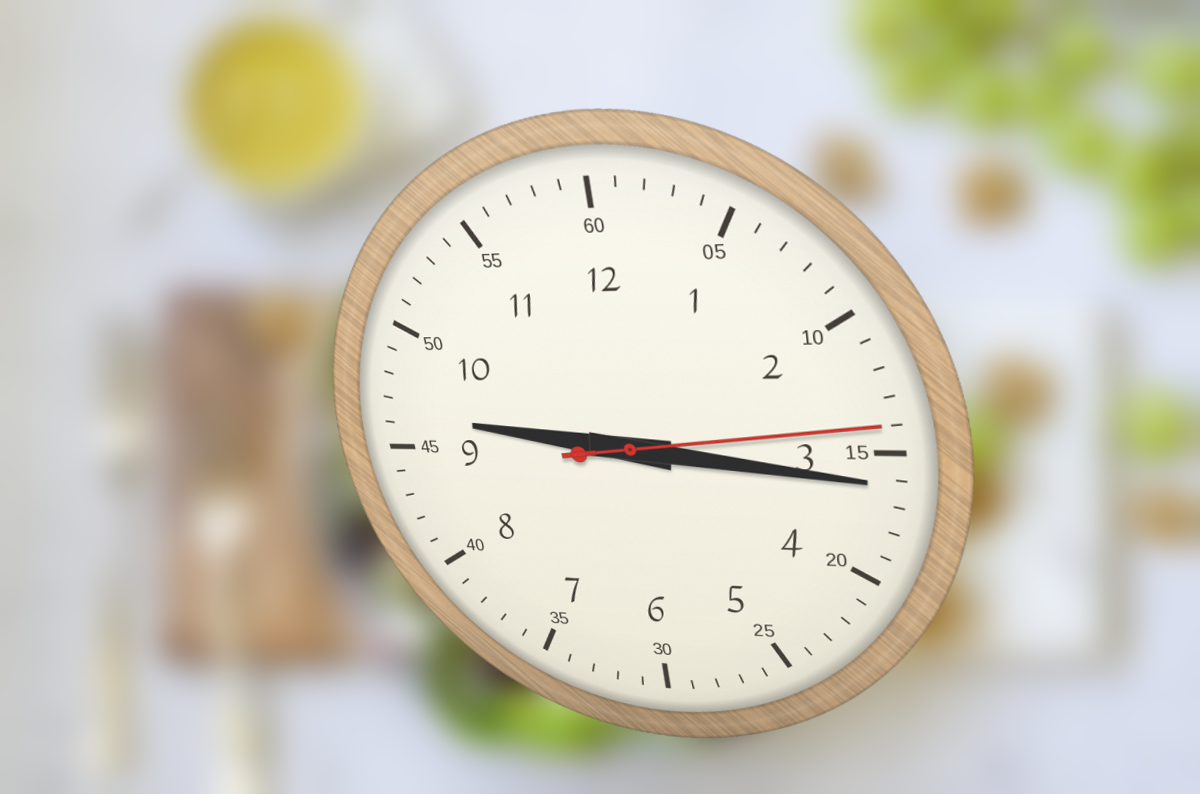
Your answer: 9.16.14
